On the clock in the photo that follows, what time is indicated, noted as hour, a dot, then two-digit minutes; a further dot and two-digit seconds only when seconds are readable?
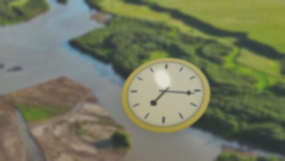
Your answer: 7.16
